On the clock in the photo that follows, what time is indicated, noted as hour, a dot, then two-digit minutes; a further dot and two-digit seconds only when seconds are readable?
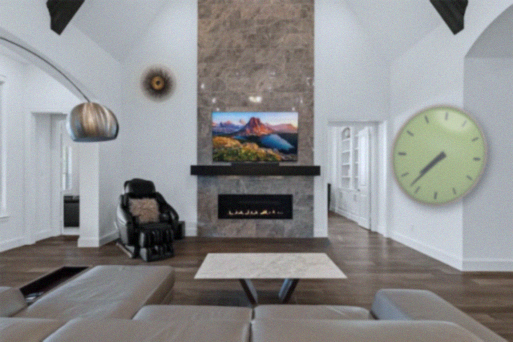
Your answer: 7.37
